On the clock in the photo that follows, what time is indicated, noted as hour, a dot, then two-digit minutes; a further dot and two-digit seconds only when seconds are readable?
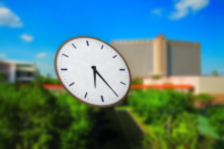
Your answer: 6.25
